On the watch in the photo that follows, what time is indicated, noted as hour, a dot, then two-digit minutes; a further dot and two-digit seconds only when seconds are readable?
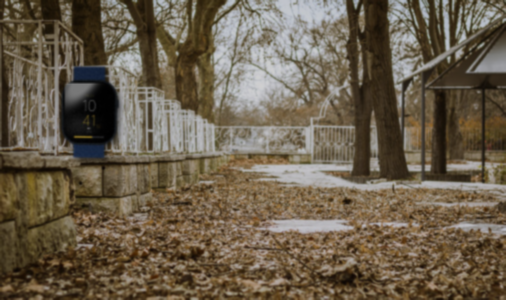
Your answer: 10.41
